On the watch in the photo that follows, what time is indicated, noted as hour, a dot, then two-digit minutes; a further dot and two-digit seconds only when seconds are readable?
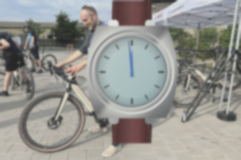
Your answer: 11.59
